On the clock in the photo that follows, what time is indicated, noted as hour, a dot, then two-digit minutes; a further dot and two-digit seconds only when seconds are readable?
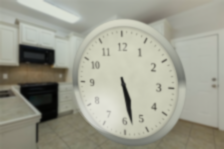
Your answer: 5.28
